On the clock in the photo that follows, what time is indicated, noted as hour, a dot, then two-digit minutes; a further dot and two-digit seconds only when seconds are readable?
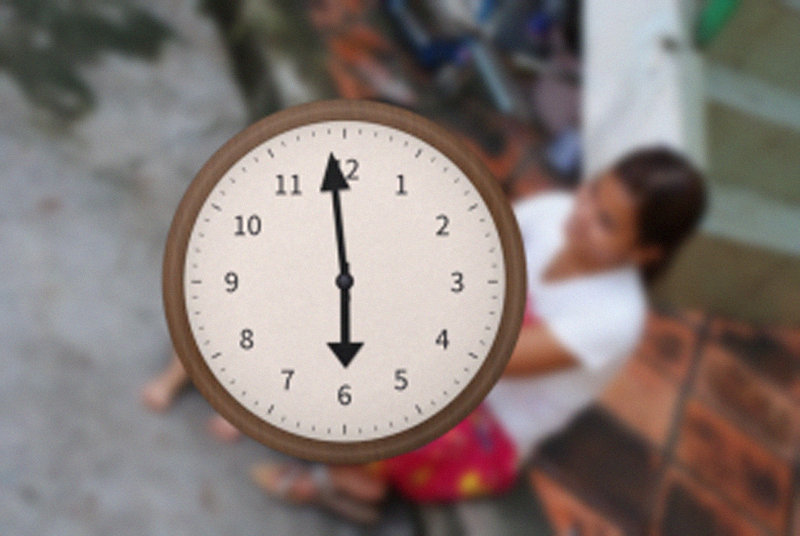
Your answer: 5.59
